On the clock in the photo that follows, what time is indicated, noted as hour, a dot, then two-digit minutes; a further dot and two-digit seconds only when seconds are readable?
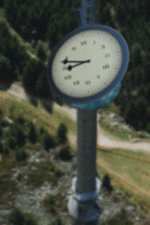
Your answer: 8.48
